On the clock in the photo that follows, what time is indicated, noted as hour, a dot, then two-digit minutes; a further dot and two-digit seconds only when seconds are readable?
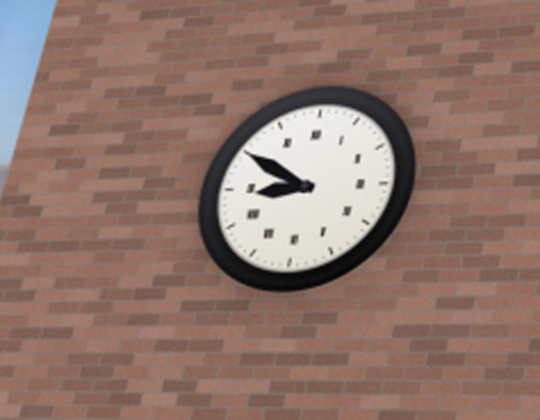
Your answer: 8.50
